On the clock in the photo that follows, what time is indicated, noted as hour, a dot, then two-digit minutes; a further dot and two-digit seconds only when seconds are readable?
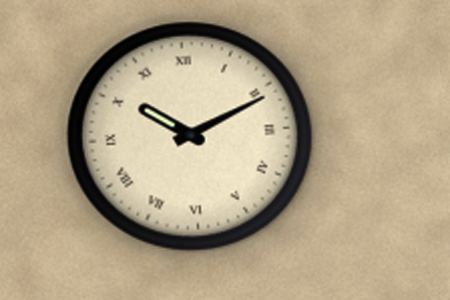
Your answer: 10.11
